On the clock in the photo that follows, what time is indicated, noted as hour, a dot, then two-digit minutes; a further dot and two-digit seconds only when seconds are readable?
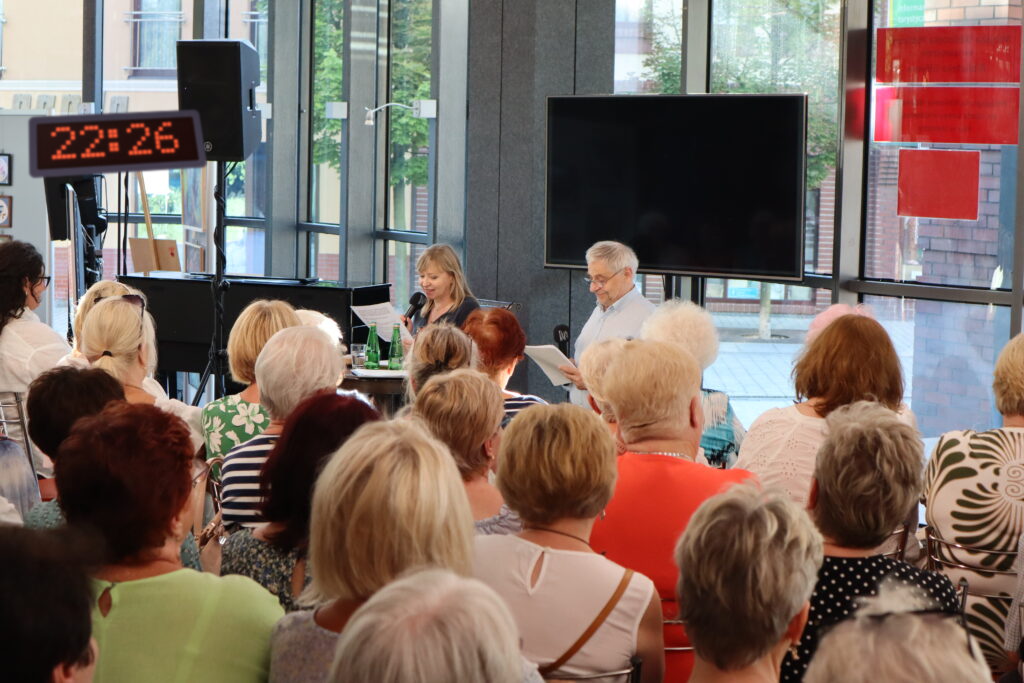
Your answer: 22.26
